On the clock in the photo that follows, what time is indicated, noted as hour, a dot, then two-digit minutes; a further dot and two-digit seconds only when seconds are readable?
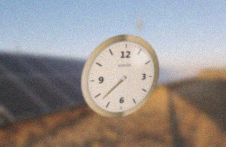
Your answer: 7.38
